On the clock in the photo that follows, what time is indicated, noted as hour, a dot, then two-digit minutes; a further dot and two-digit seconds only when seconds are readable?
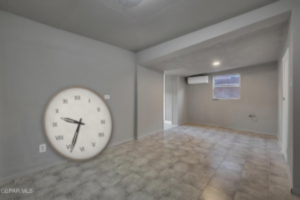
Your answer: 9.34
